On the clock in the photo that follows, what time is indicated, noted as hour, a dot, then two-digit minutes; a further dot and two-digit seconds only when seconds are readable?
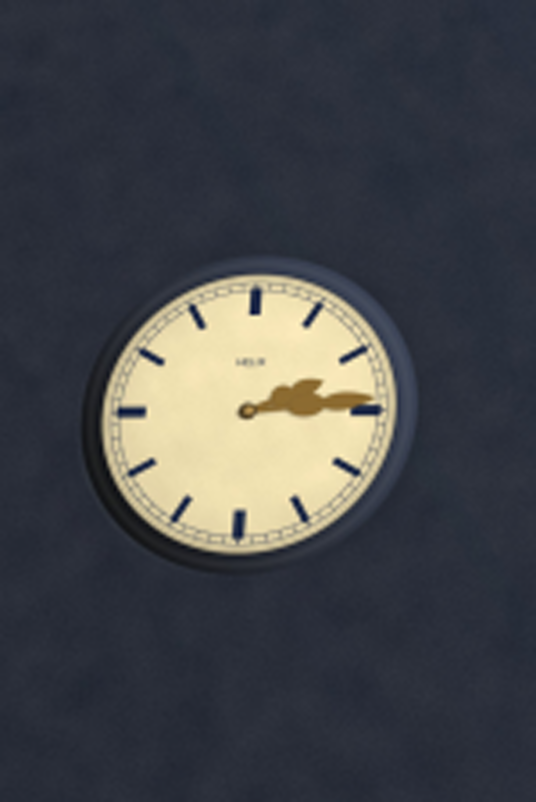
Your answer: 2.14
